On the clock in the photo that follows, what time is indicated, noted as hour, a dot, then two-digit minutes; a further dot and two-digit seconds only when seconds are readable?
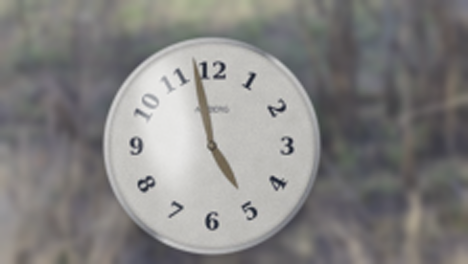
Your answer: 4.58
